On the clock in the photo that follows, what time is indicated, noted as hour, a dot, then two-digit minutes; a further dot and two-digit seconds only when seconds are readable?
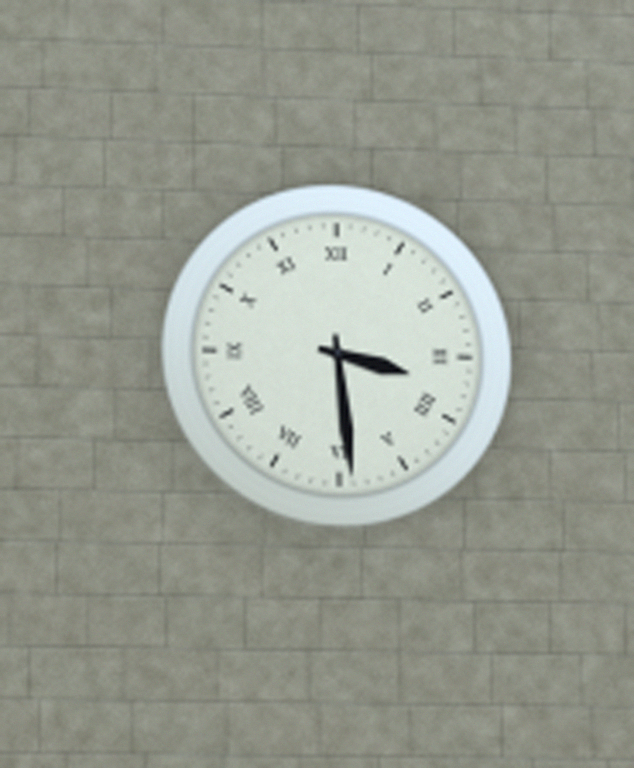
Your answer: 3.29
